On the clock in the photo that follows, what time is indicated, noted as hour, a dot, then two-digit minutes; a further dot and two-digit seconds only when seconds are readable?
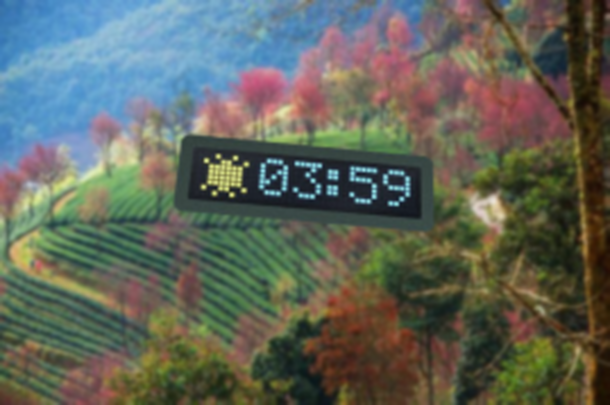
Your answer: 3.59
